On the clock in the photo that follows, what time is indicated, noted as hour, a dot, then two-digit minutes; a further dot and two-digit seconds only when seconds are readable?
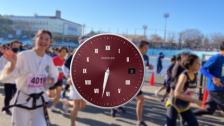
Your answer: 6.32
